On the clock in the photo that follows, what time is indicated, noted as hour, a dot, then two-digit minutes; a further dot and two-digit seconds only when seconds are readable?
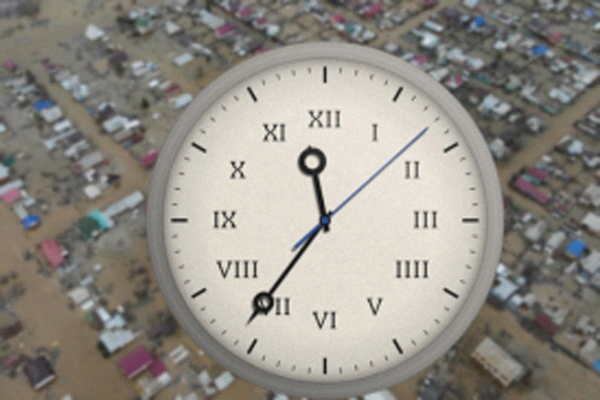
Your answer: 11.36.08
